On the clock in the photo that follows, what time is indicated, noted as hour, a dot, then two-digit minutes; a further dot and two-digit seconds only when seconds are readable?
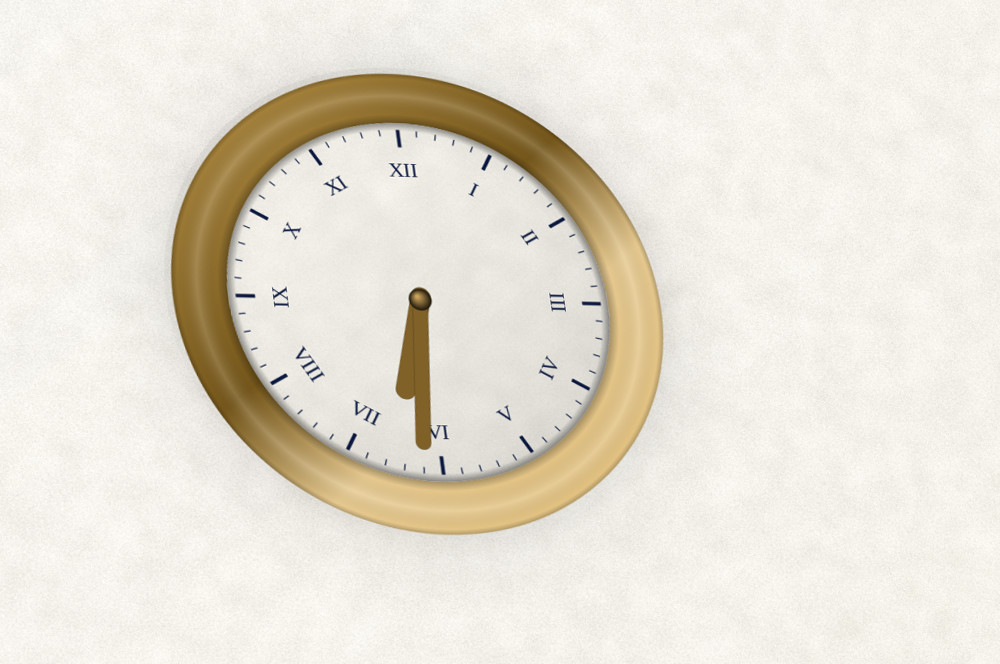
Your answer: 6.31
